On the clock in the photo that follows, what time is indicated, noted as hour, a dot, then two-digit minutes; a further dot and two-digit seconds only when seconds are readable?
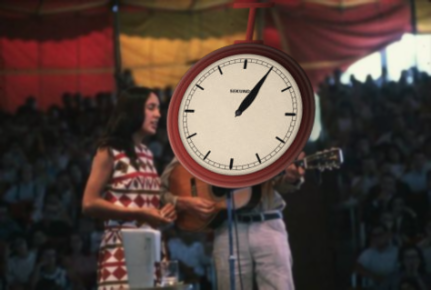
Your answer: 1.05
